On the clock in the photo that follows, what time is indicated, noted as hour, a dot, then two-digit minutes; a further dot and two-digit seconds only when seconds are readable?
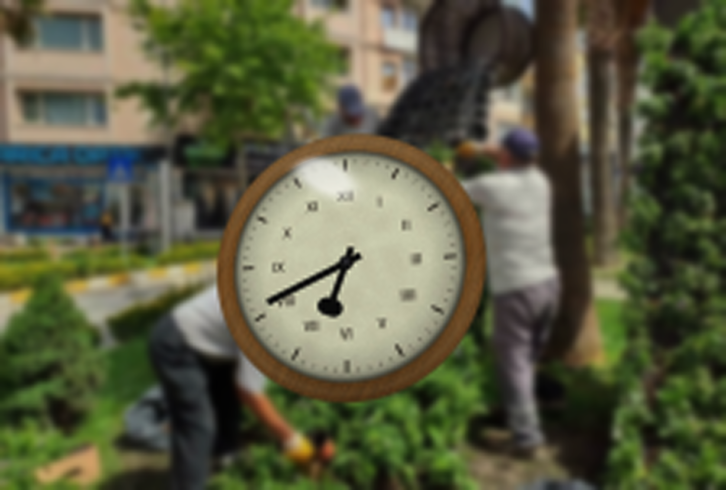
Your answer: 6.41
